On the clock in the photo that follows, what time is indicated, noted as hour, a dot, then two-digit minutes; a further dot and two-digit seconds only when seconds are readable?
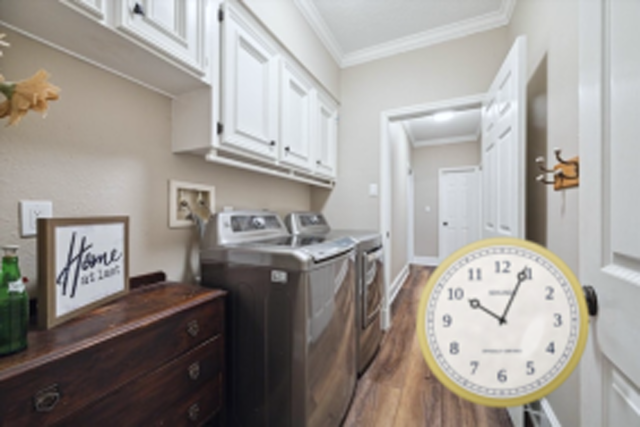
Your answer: 10.04
